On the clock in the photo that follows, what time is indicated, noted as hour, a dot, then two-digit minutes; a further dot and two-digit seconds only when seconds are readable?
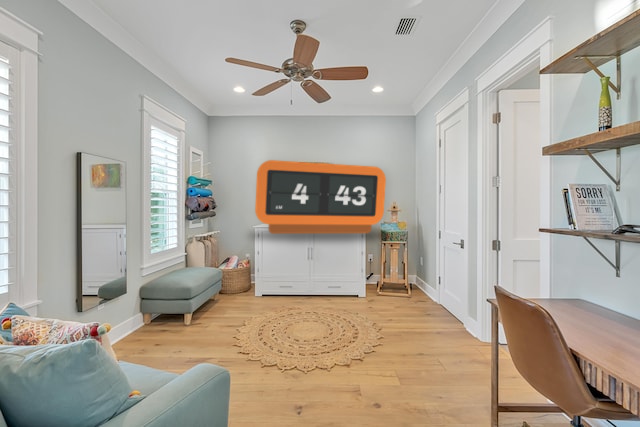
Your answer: 4.43
